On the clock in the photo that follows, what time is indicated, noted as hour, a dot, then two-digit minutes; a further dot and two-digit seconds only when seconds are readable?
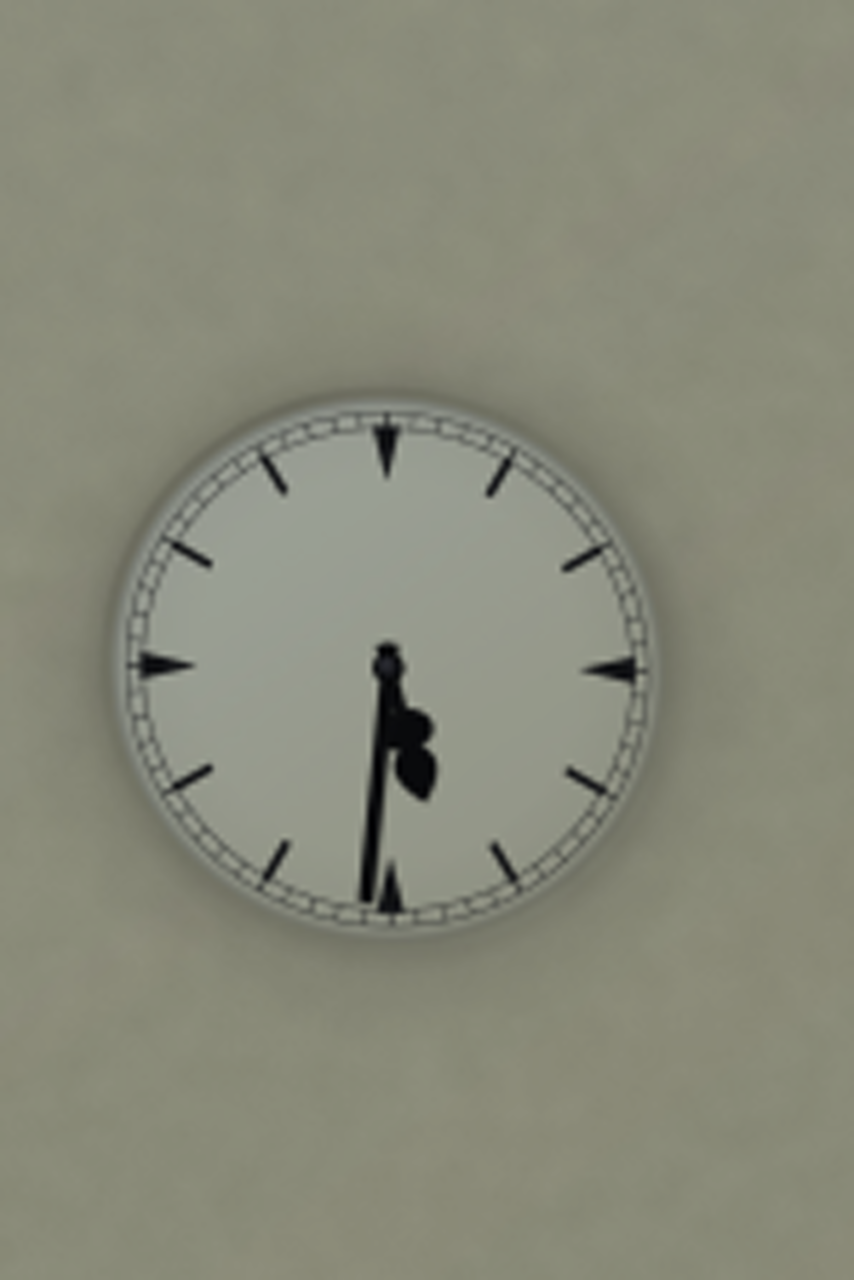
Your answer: 5.31
